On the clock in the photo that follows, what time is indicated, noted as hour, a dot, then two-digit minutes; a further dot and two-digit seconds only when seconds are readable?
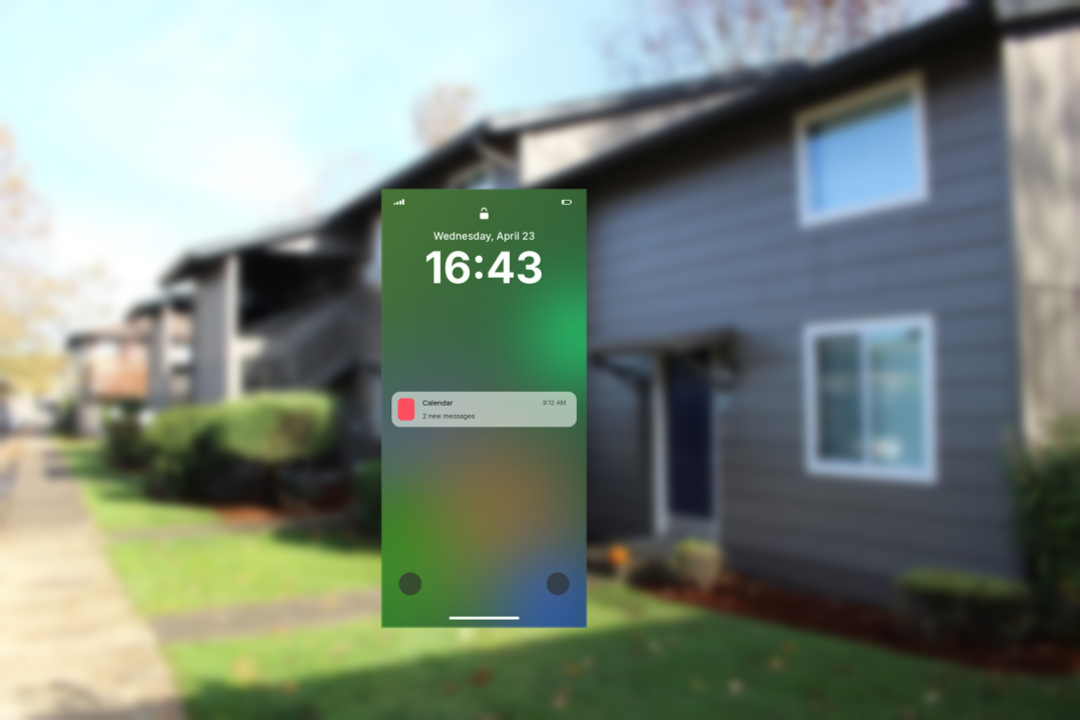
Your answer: 16.43
